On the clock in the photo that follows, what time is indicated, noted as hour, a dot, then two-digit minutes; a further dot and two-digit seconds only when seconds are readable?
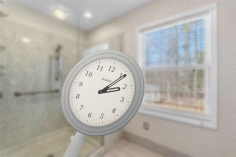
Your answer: 2.06
